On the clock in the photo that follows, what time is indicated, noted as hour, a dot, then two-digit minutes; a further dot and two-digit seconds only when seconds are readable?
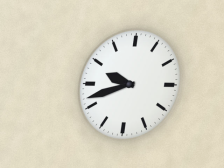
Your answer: 9.42
